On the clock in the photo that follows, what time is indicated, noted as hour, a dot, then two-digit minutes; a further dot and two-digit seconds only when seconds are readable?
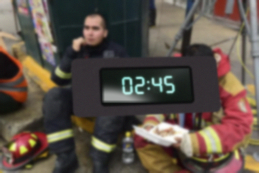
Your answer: 2.45
